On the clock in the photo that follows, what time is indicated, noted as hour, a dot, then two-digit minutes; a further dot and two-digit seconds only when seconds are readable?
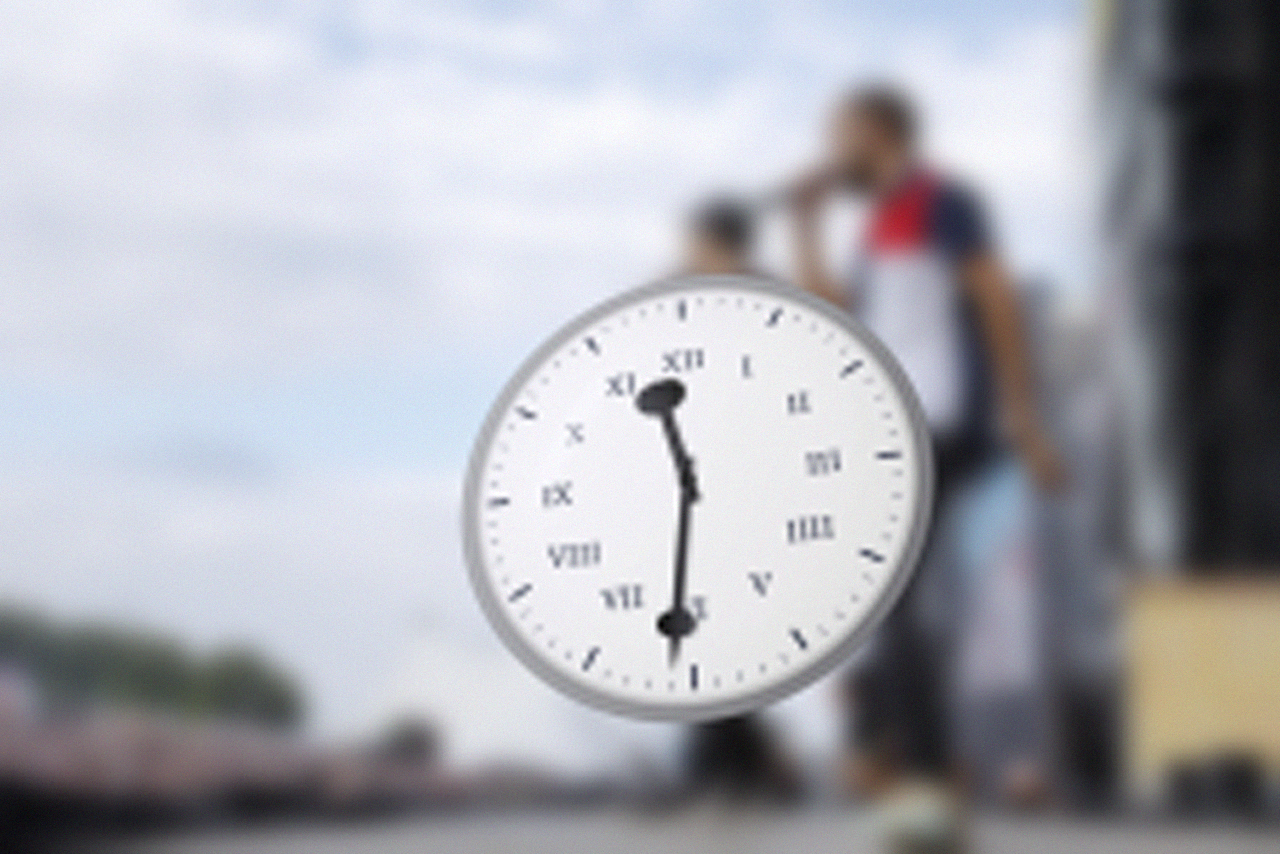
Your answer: 11.31
